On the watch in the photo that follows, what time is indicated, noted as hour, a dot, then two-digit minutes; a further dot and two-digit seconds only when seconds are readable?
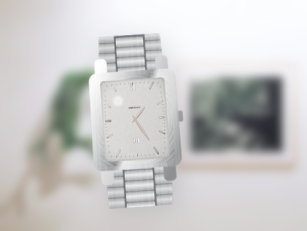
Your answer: 1.25
